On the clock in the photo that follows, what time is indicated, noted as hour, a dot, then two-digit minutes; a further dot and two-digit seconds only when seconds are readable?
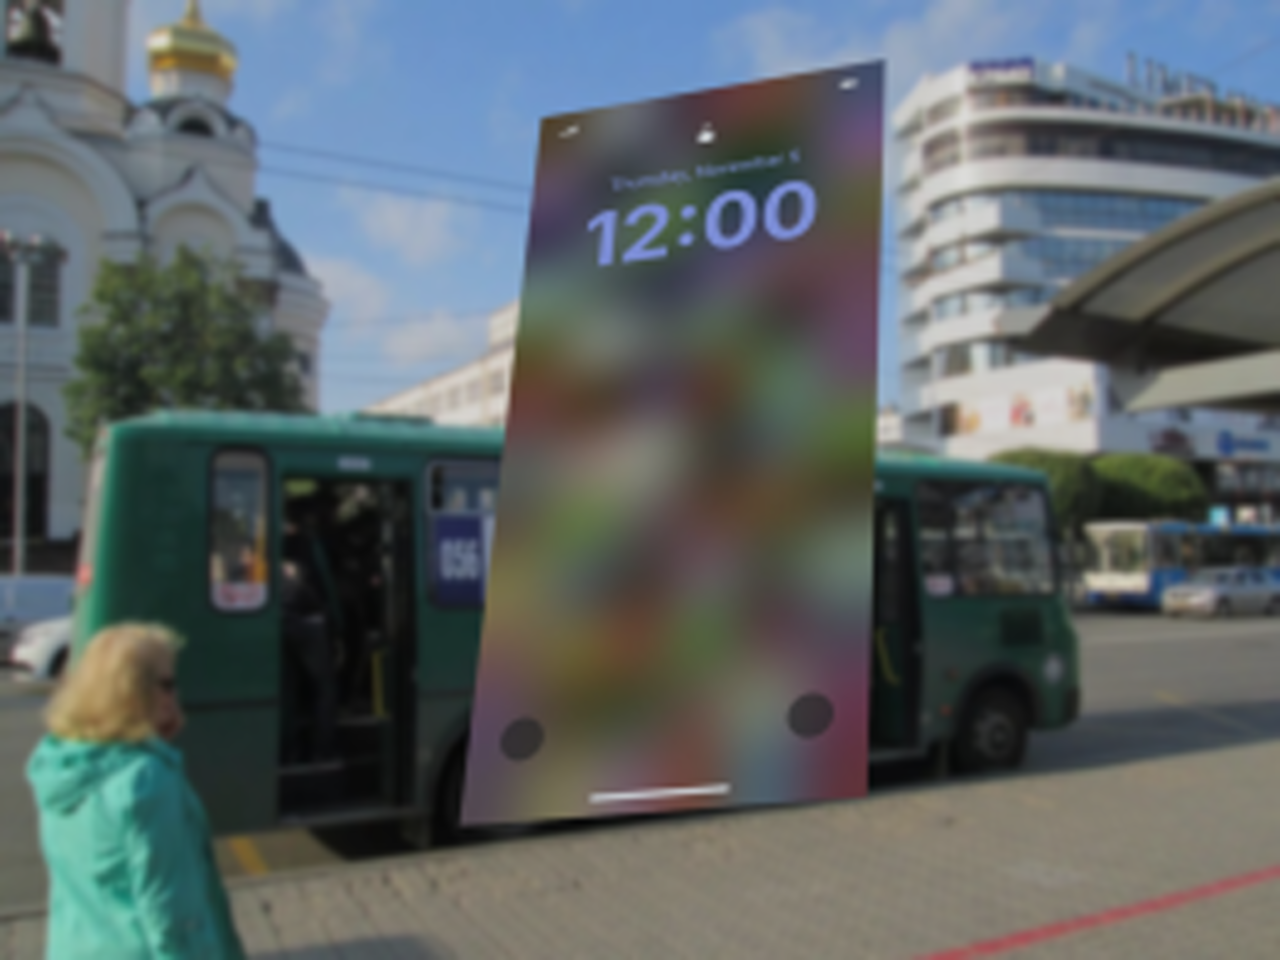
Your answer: 12.00
